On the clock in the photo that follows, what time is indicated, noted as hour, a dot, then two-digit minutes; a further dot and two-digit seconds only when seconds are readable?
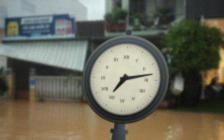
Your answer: 7.13
